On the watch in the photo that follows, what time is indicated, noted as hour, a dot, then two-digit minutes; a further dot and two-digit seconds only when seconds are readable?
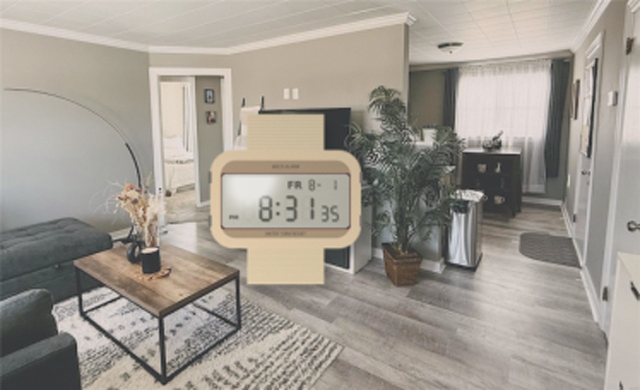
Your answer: 8.31.35
